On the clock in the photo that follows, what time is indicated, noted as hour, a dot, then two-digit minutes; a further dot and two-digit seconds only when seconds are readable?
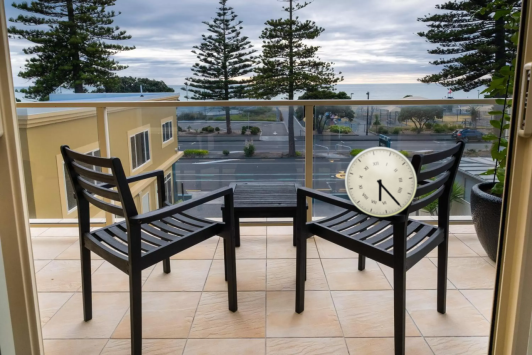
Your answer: 6.25
